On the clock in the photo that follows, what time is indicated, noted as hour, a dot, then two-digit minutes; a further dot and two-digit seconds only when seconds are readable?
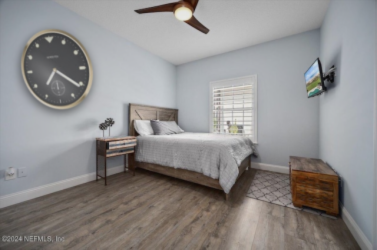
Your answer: 7.21
